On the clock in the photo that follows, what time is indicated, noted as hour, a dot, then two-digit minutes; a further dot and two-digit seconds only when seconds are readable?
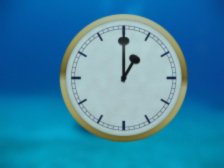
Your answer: 1.00
